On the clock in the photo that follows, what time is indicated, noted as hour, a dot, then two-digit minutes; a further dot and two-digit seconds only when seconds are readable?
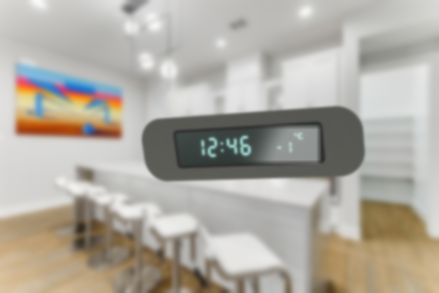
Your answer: 12.46
